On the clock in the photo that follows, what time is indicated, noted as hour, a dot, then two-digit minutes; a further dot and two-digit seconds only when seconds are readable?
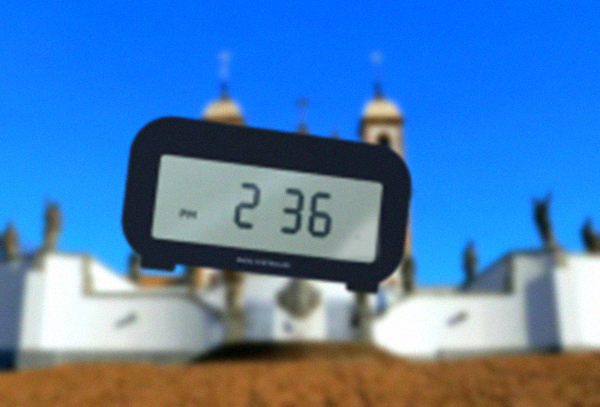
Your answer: 2.36
